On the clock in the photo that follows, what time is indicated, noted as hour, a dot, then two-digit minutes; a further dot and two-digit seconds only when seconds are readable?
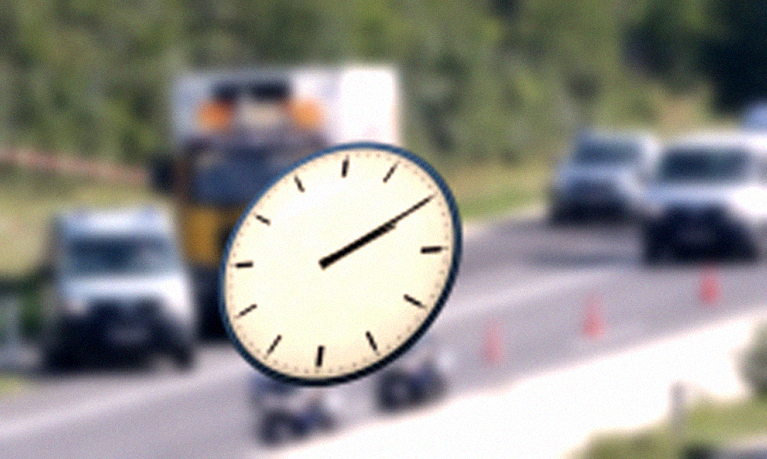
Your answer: 2.10
